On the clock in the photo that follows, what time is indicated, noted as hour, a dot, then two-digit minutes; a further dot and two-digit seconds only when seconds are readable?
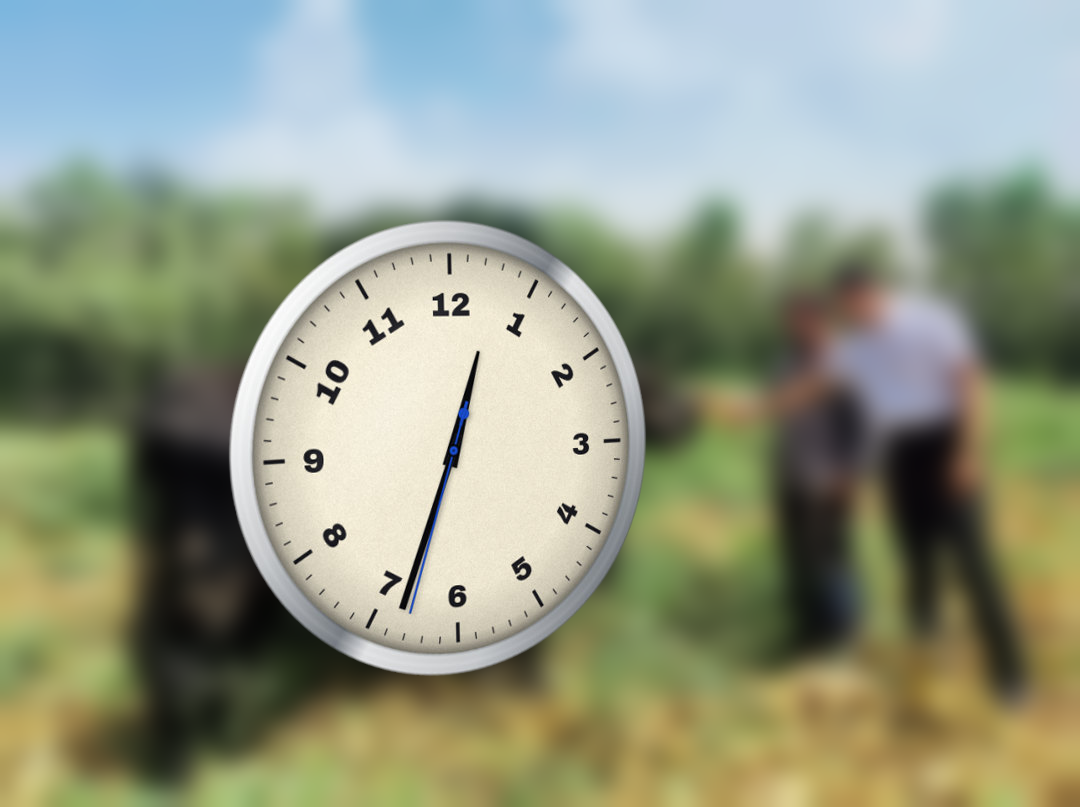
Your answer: 12.33.33
